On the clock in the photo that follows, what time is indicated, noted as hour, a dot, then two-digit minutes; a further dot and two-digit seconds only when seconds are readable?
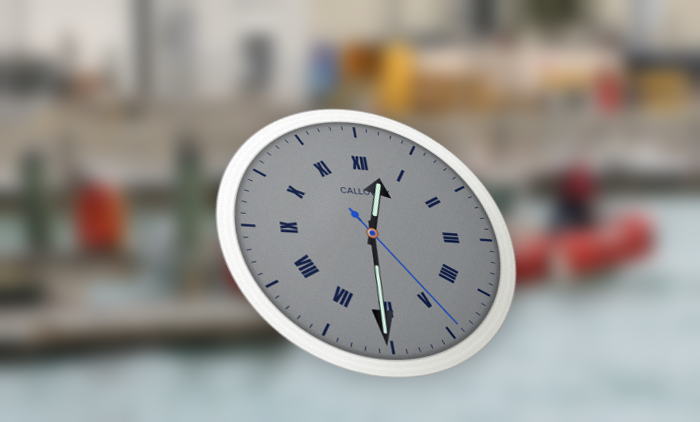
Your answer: 12.30.24
